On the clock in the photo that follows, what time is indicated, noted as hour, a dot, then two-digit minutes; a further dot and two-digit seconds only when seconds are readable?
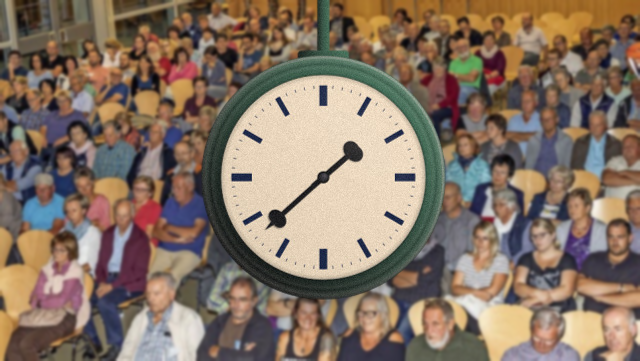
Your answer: 1.38
